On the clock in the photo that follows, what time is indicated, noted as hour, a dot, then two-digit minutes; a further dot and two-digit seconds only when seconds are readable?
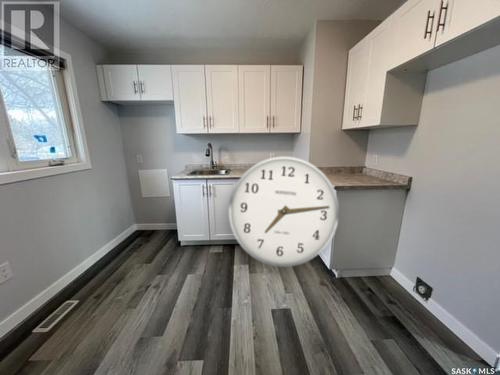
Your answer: 7.13
